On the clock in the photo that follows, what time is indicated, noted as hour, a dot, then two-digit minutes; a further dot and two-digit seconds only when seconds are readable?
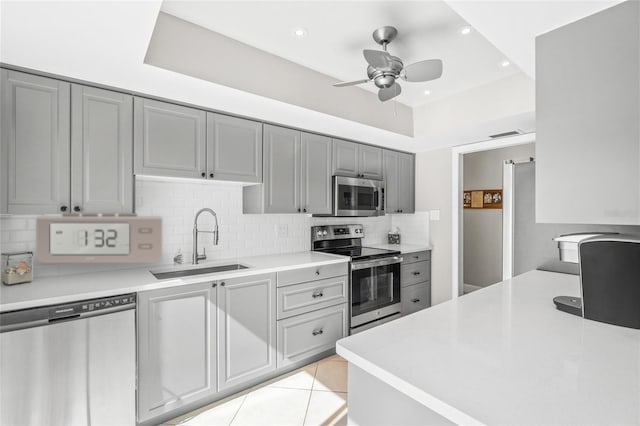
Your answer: 1.32
